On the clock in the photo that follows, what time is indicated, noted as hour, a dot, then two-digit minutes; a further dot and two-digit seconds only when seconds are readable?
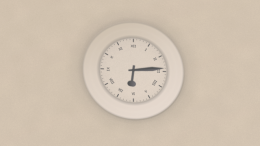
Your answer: 6.14
